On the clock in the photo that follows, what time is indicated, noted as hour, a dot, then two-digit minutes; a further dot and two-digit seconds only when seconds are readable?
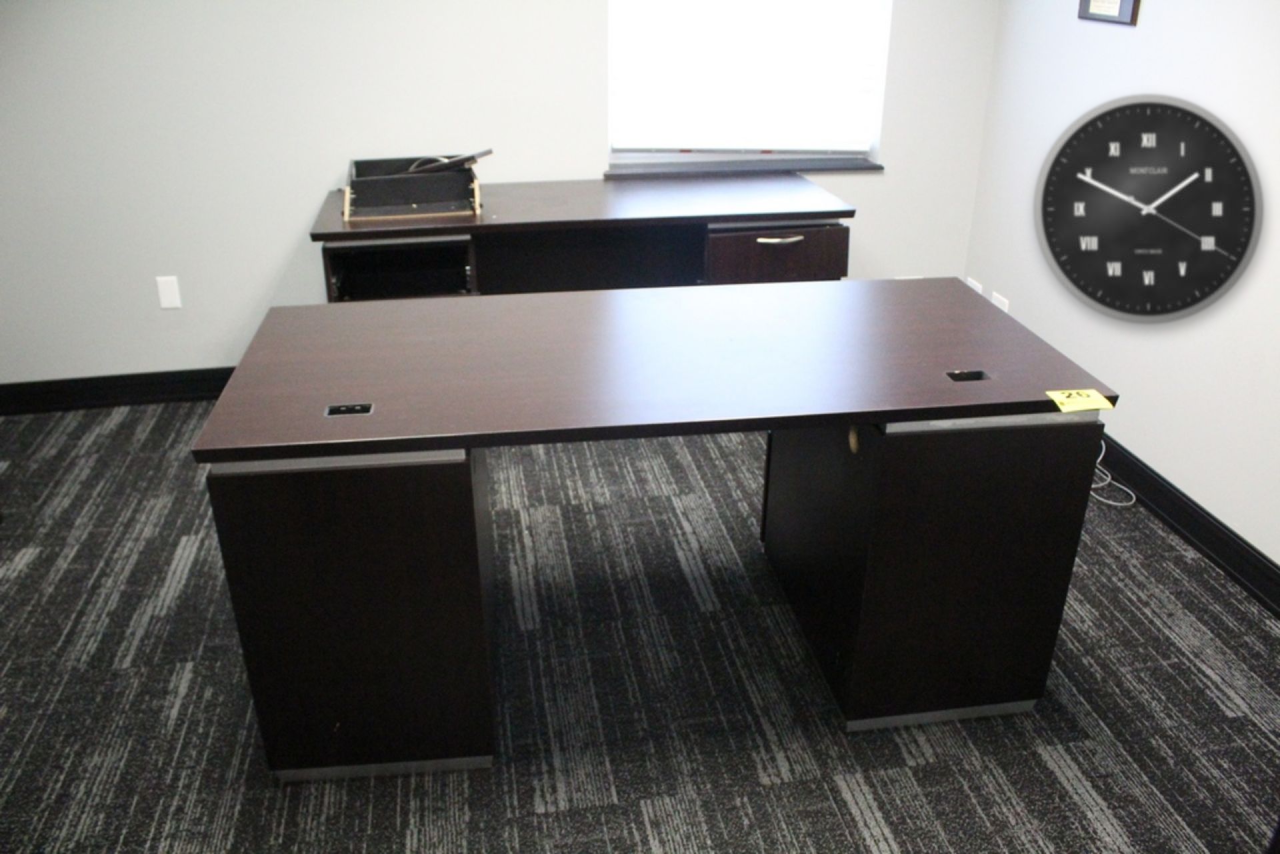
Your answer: 1.49.20
